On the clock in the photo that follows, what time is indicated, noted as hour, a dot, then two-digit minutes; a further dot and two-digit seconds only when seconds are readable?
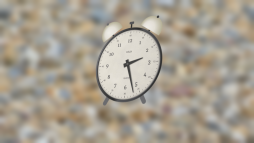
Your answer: 2.27
